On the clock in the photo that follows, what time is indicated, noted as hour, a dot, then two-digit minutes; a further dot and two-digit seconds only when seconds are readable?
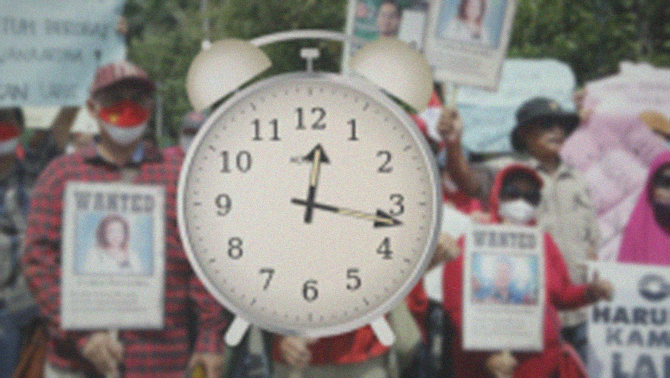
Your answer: 12.17
